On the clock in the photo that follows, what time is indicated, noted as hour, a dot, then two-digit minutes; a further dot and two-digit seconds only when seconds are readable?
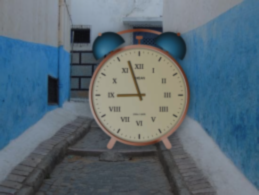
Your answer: 8.57
